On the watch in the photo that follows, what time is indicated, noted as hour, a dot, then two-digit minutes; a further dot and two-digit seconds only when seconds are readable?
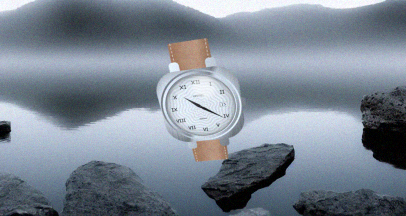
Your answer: 10.21
